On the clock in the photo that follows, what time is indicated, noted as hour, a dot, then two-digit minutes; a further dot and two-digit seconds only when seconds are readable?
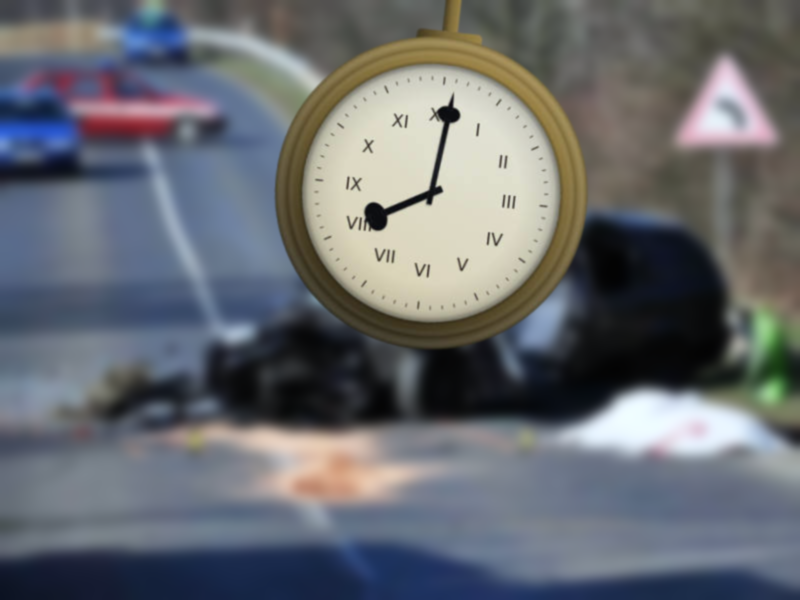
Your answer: 8.01
